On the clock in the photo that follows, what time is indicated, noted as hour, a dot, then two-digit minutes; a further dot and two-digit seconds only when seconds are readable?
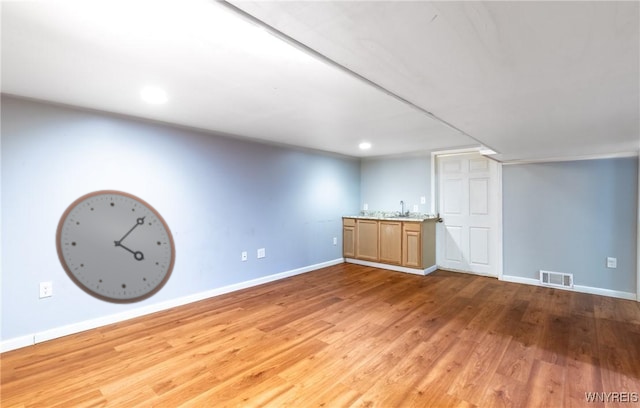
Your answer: 4.08
